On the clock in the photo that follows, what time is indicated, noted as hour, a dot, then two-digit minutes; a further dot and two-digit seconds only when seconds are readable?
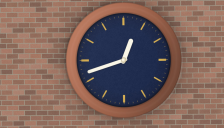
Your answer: 12.42
